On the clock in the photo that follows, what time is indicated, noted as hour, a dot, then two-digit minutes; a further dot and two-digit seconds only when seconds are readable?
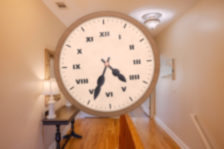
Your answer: 4.34
